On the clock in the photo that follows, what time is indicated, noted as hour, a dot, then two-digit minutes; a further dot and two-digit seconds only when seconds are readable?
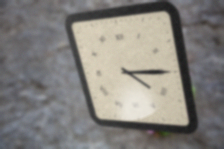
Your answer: 4.15
